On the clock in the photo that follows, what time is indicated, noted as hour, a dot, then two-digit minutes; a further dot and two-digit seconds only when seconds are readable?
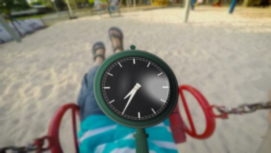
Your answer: 7.35
